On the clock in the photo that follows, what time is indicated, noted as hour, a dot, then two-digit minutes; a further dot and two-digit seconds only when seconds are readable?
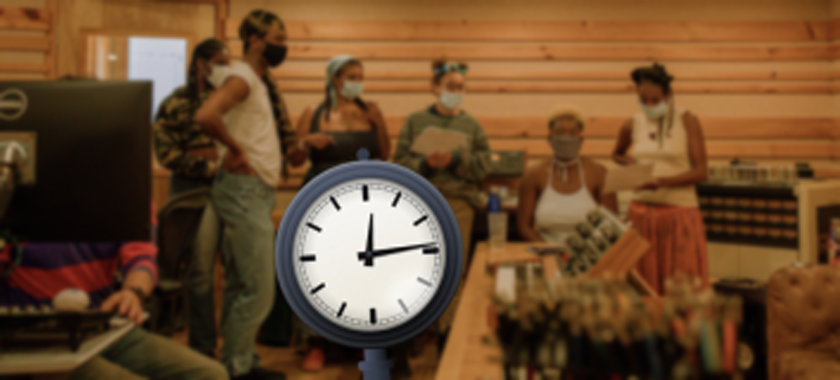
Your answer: 12.14
